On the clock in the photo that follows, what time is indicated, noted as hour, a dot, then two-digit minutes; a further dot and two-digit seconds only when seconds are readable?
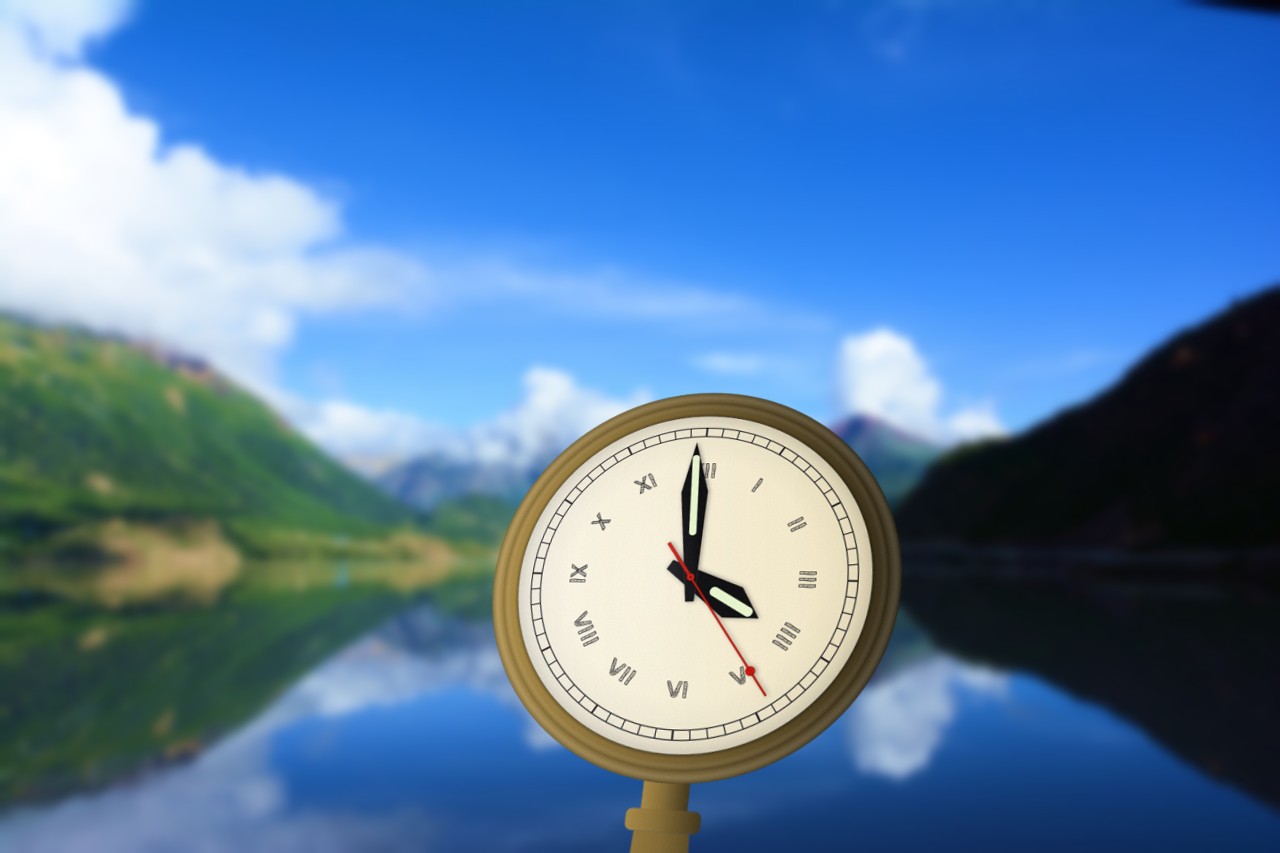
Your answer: 3.59.24
